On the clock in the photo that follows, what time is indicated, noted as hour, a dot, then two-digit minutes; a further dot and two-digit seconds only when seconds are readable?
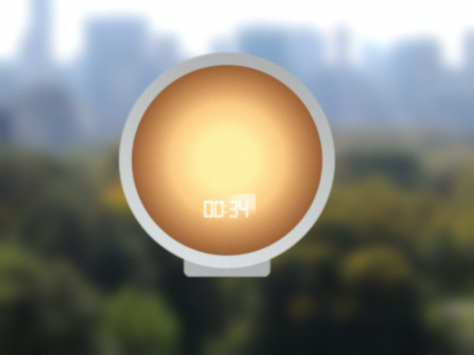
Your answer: 0.34
